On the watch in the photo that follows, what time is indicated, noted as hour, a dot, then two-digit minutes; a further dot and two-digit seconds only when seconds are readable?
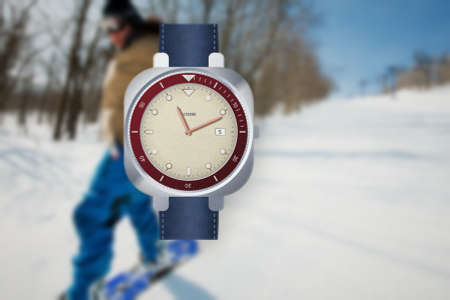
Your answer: 11.11
